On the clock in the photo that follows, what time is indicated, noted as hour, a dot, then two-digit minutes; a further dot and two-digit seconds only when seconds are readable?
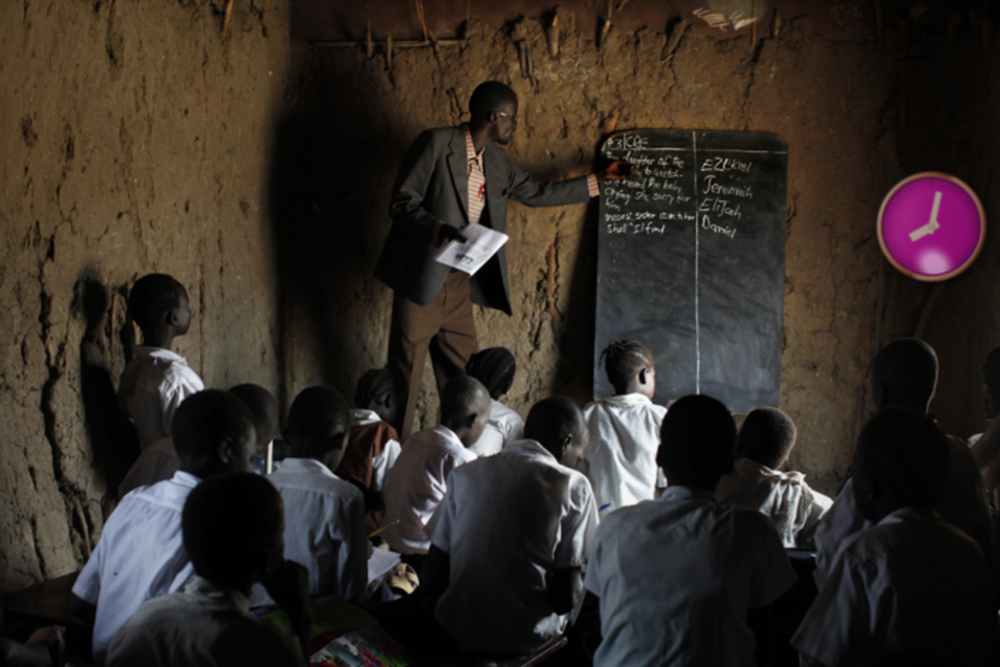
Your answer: 8.02
